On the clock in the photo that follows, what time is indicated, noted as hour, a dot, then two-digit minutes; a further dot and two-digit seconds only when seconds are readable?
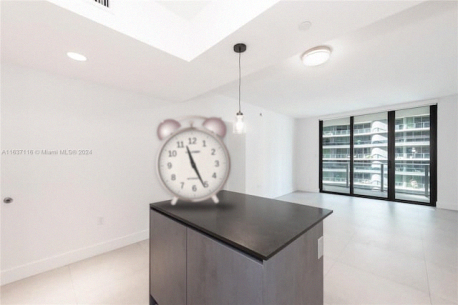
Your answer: 11.26
